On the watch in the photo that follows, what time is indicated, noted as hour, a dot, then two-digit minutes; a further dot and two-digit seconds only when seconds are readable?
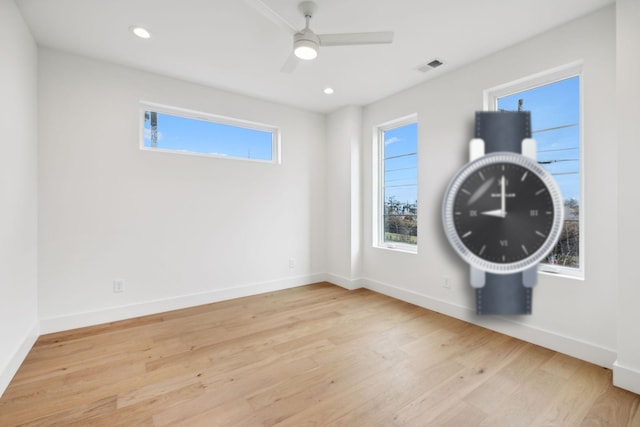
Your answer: 9.00
